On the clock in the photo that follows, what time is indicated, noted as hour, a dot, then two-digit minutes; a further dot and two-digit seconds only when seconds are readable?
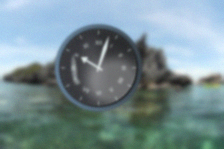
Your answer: 10.03
